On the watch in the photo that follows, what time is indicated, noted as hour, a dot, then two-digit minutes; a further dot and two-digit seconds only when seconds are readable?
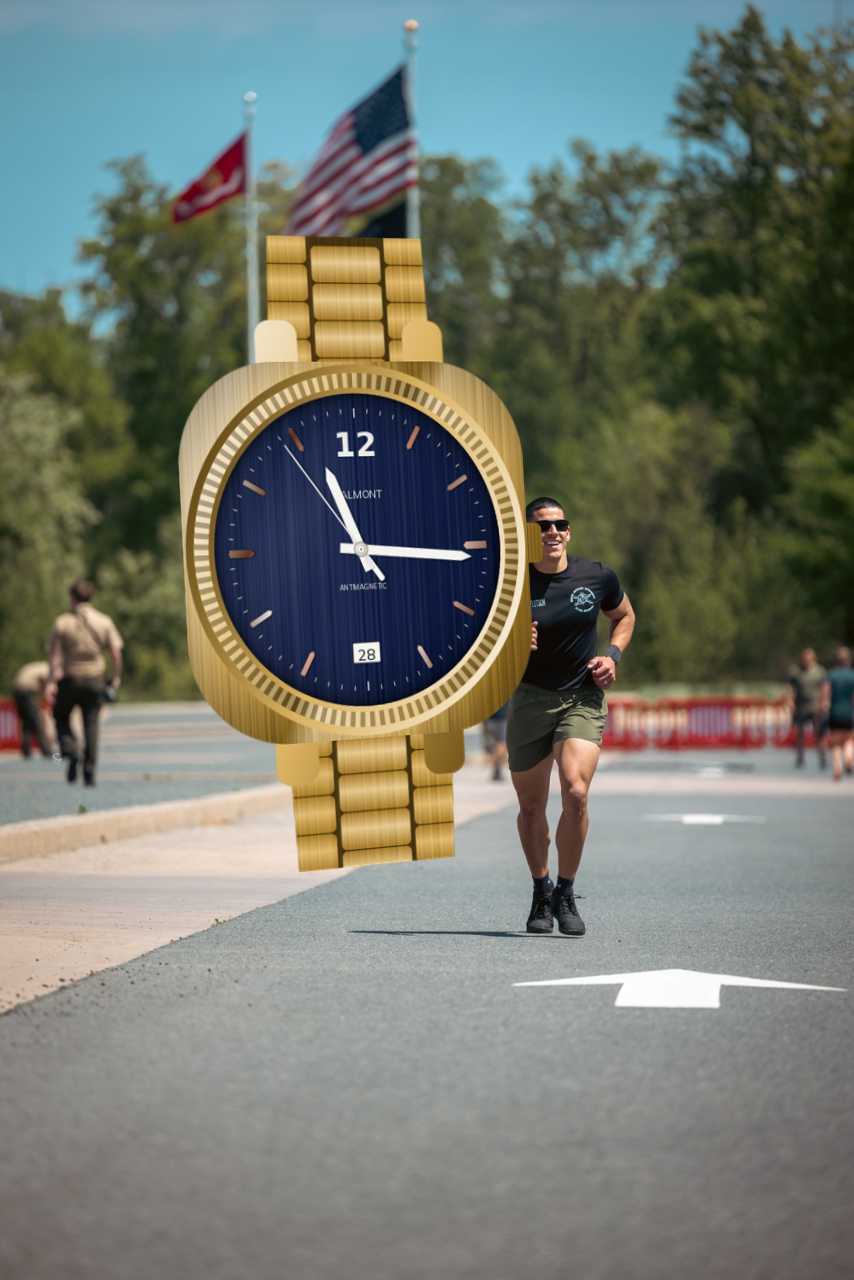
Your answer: 11.15.54
